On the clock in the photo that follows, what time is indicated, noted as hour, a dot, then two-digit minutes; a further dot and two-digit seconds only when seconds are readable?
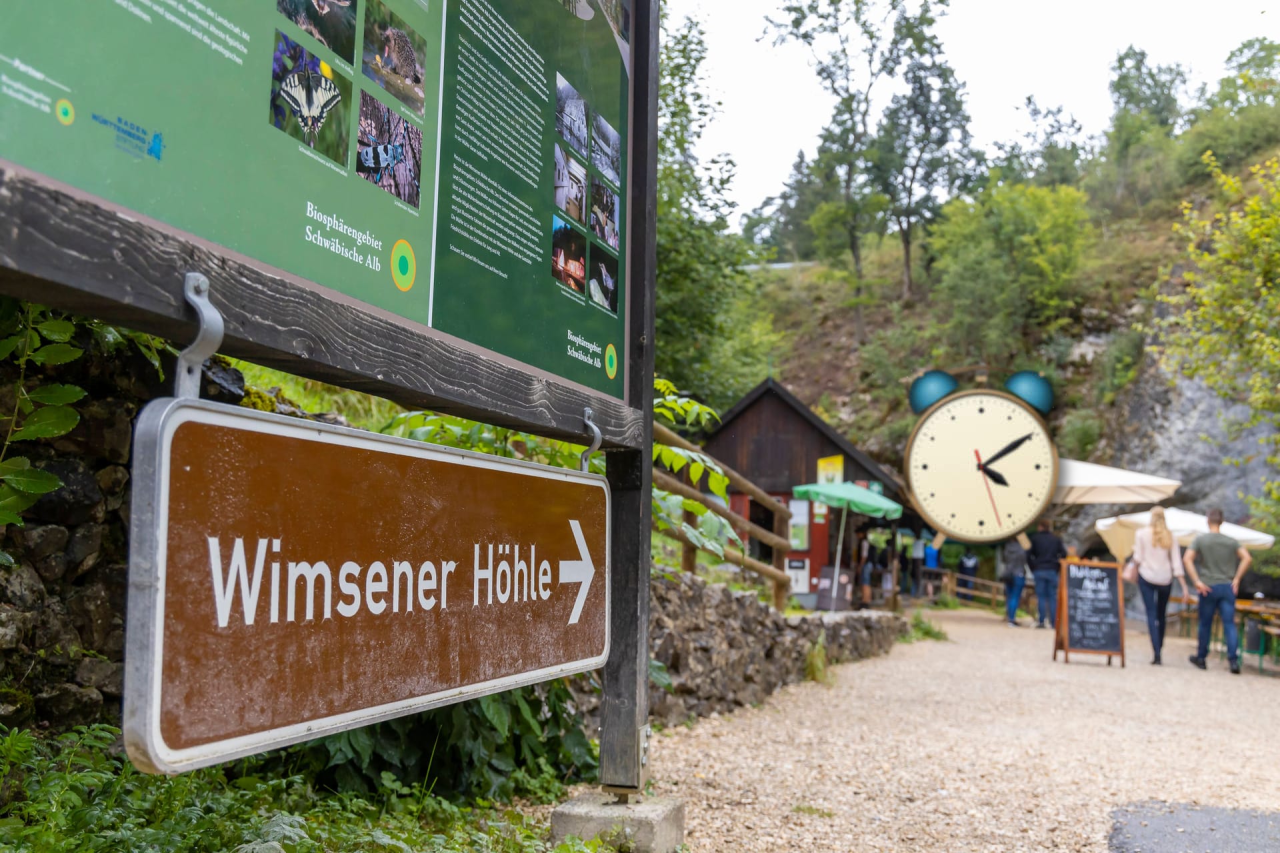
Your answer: 4.09.27
